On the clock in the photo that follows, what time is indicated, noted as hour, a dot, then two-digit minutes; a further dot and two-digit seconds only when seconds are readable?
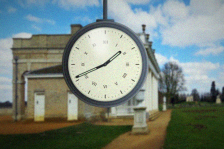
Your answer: 1.41
